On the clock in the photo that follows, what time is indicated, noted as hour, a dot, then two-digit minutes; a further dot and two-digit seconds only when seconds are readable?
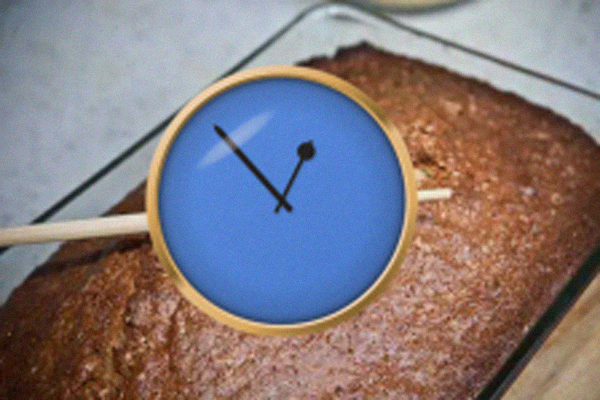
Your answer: 12.53
